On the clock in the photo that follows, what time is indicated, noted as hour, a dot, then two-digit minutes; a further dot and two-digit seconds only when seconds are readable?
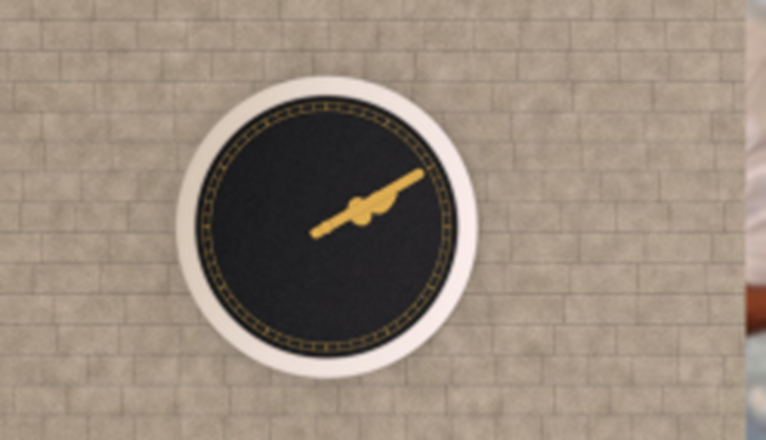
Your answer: 2.10
